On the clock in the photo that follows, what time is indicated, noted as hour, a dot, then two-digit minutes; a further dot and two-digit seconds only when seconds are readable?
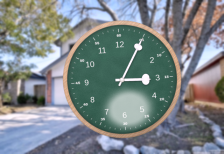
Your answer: 3.05
